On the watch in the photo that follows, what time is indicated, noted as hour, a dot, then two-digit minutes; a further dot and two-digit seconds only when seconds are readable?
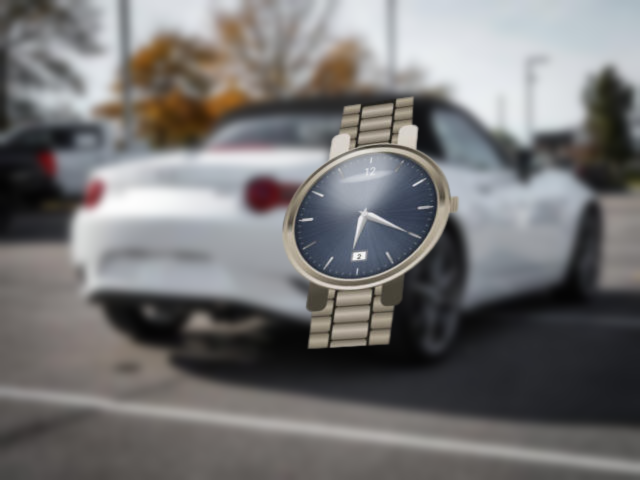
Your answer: 6.20
